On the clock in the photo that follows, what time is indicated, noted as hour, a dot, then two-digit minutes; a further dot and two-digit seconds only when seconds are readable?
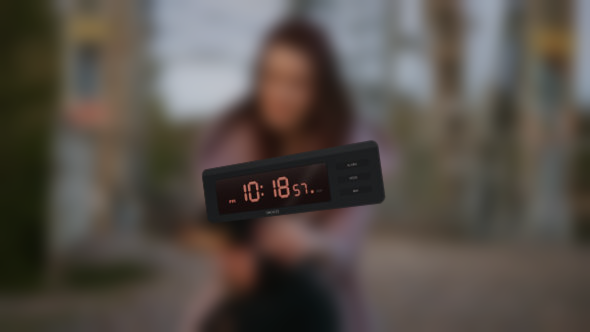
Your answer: 10.18.57
